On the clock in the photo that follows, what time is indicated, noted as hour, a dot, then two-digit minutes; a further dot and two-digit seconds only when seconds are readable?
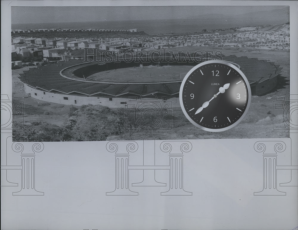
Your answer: 1.38
